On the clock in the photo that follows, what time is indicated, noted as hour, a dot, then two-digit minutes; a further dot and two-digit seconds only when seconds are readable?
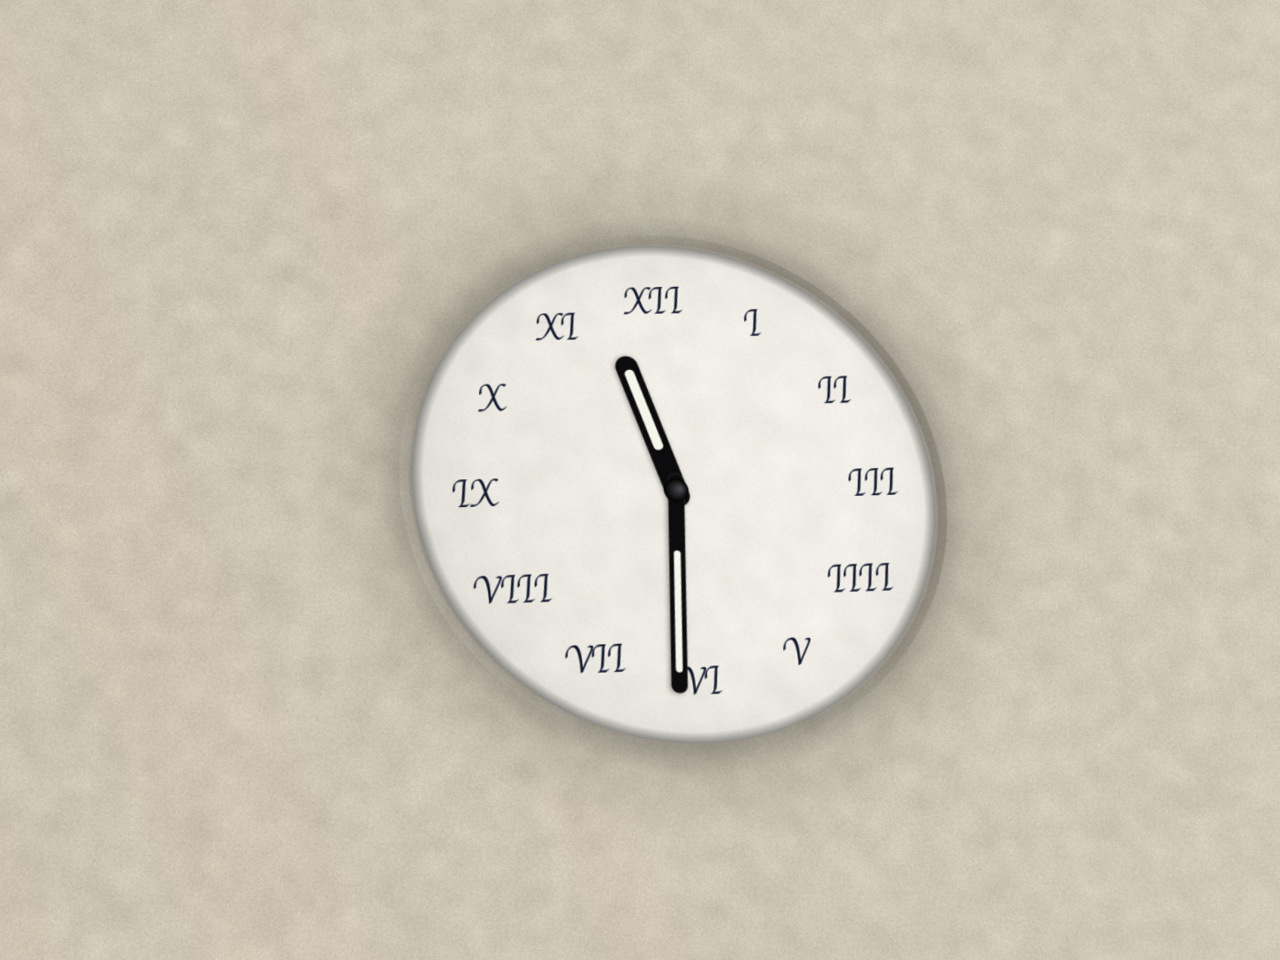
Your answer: 11.31
